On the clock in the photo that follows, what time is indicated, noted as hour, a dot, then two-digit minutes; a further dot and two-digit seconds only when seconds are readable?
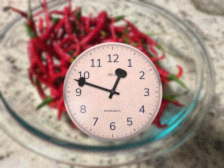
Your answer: 12.48
